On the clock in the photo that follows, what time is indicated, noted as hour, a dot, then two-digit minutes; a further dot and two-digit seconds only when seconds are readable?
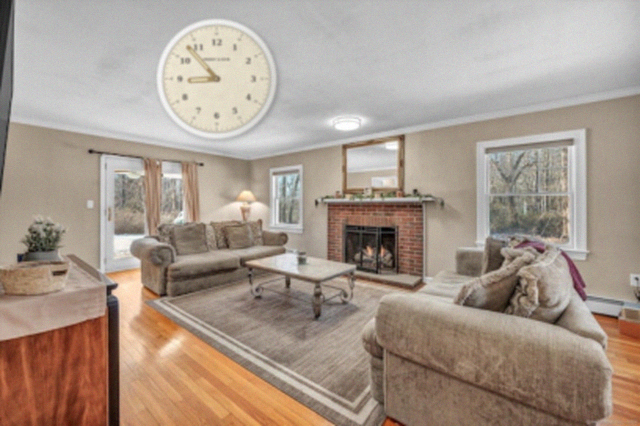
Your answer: 8.53
